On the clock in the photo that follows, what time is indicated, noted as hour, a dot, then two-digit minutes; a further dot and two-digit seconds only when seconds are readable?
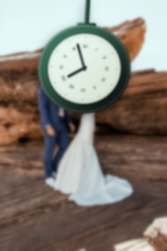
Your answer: 7.57
